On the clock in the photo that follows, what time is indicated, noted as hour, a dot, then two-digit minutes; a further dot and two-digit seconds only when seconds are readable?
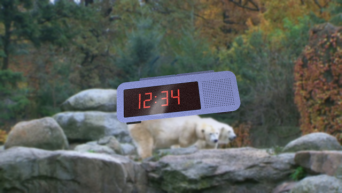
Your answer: 12.34
